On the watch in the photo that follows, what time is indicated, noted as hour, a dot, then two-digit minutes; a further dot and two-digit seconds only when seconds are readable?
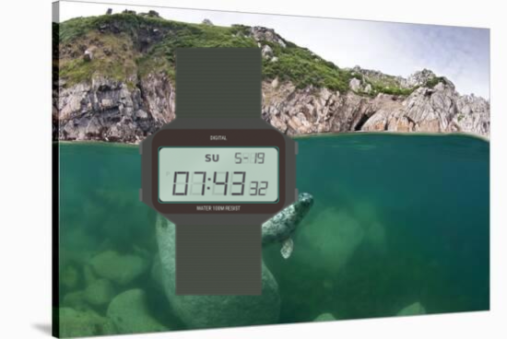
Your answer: 7.43.32
